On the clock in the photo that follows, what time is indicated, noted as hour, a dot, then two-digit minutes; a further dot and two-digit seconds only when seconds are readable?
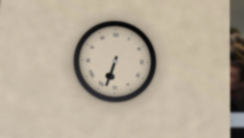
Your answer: 6.33
